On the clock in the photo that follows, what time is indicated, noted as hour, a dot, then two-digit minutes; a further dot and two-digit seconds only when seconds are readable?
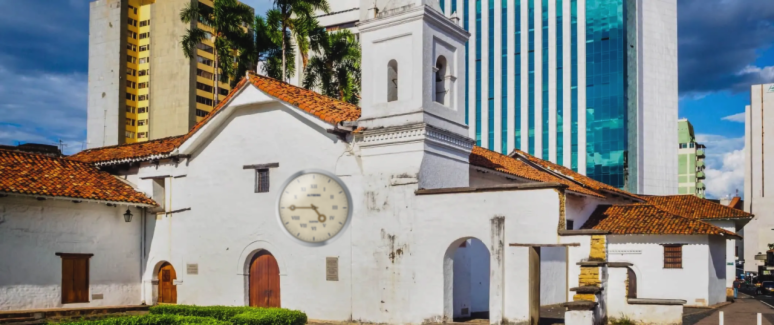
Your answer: 4.45
